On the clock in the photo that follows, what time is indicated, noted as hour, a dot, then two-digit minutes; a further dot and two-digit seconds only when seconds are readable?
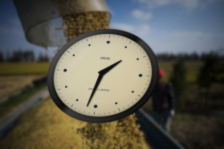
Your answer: 1.32
